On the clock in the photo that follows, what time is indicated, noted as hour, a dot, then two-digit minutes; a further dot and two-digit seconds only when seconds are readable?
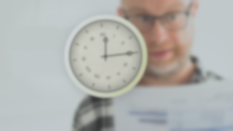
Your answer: 12.15
